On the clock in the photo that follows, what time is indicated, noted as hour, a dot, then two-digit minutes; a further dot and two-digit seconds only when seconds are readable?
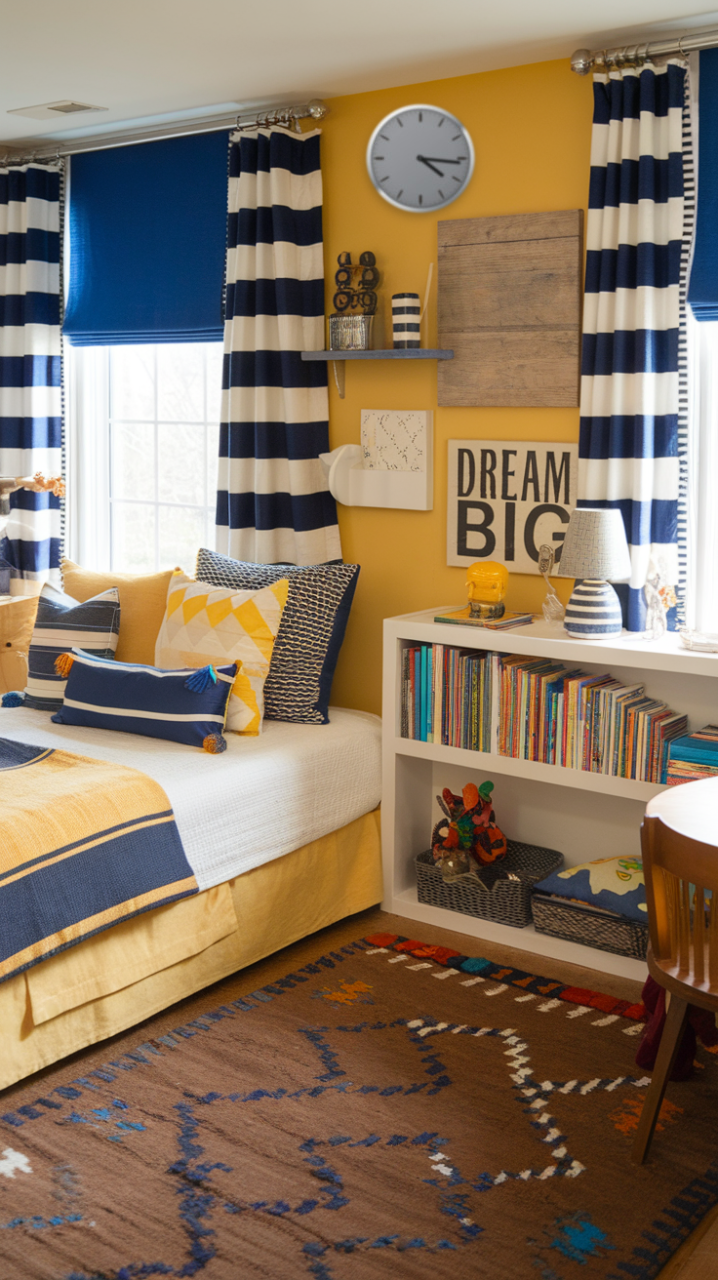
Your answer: 4.16
